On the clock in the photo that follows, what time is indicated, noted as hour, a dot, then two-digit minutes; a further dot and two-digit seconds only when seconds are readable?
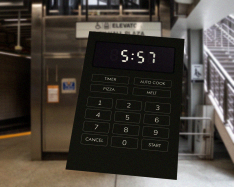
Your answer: 5.57
